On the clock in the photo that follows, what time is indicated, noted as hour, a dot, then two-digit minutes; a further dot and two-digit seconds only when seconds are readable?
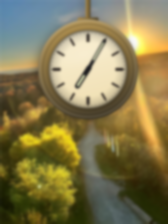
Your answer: 7.05
